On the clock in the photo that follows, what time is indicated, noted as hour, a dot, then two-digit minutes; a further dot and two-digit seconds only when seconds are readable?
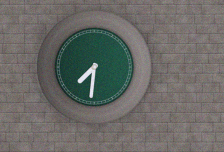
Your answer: 7.31
